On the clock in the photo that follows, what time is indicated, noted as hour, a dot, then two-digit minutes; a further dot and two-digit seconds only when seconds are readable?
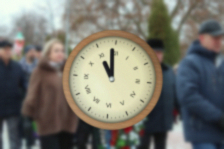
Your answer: 10.59
